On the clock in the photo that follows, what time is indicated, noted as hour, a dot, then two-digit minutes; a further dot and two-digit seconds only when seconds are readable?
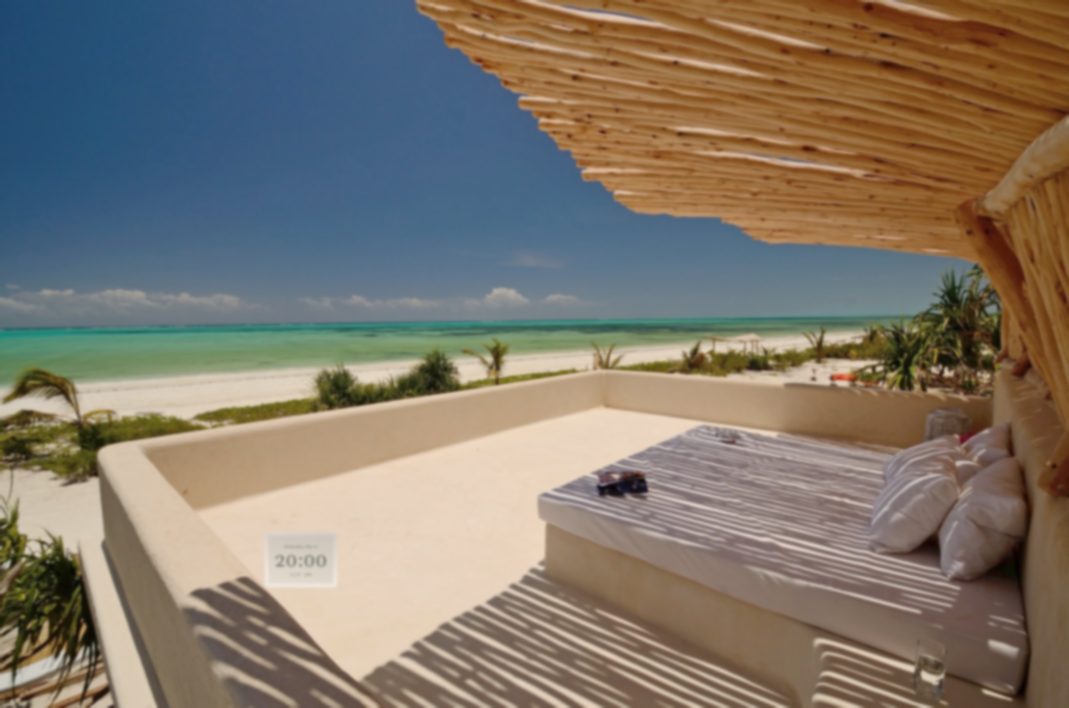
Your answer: 20.00
